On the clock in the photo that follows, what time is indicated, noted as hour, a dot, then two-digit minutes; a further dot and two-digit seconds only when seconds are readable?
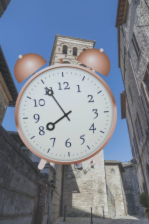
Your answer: 7.55
